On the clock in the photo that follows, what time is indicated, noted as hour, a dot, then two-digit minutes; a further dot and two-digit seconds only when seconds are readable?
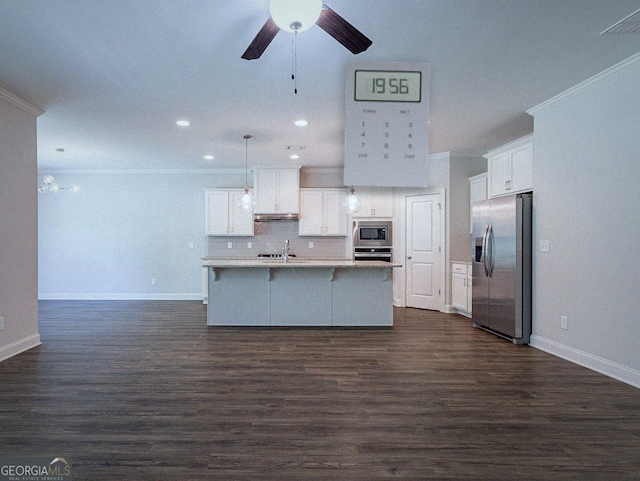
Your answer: 19.56
